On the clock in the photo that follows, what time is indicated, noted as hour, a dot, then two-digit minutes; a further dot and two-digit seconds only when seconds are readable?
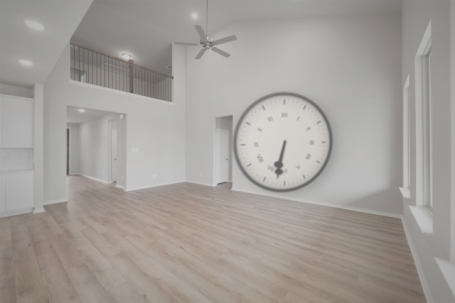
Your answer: 6.32
